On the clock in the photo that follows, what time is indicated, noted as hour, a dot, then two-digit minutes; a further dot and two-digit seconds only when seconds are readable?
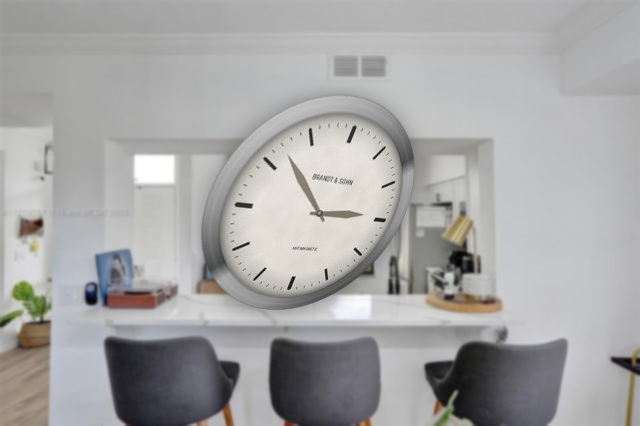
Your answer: 2.52
